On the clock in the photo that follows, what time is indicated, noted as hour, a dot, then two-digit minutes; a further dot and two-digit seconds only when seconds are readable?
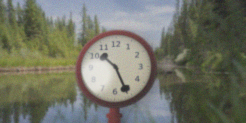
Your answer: 10.26
